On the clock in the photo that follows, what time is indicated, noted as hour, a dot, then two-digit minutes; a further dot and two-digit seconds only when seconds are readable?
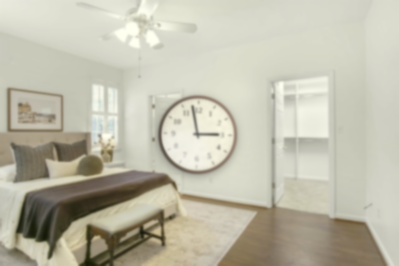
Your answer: 2.58
